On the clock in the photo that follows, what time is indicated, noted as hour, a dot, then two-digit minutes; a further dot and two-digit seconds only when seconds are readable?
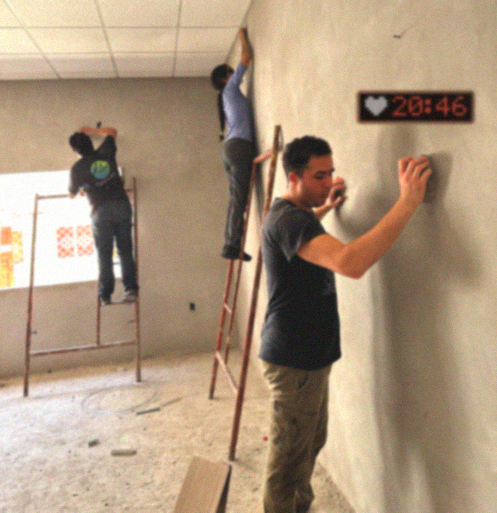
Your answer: 20.46
